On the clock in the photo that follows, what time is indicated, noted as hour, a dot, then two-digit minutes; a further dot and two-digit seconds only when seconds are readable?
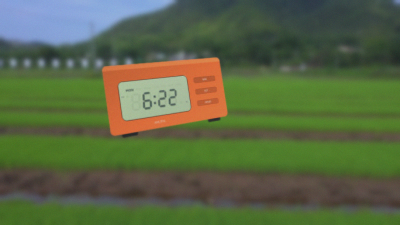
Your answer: 6.22
